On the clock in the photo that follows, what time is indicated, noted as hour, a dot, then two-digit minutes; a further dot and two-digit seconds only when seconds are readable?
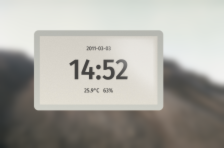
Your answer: 14.52
